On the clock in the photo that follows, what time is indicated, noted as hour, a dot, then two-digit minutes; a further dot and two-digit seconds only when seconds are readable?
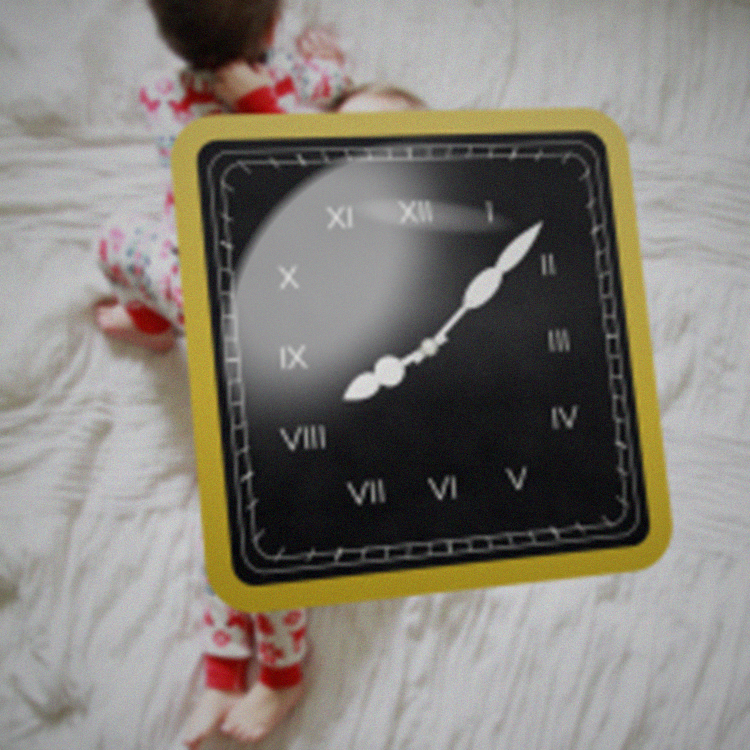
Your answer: 8.08
